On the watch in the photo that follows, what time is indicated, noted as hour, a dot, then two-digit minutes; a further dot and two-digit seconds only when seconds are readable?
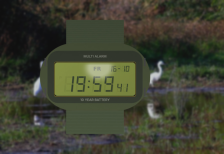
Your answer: 19.59.41
